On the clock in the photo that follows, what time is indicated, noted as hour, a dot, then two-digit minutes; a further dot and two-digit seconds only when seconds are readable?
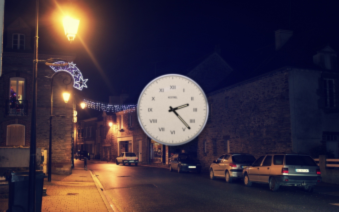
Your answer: 2.23
